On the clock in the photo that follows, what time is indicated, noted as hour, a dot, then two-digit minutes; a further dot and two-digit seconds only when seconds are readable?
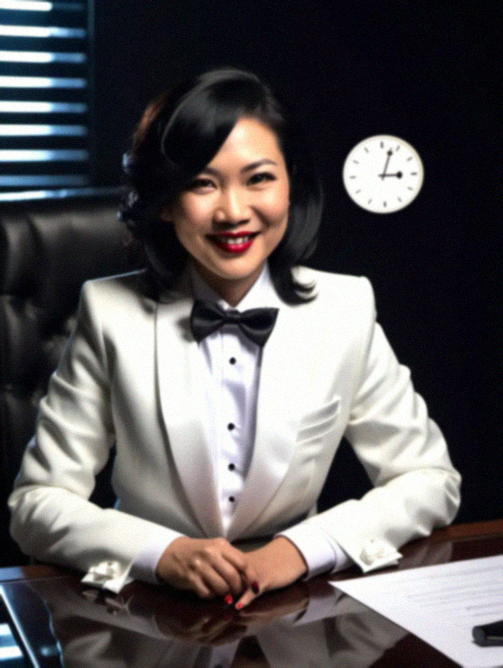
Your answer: 3.03
